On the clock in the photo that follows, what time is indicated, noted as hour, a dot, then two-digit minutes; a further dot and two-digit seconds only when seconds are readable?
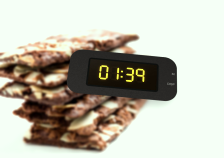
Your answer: 1.39
